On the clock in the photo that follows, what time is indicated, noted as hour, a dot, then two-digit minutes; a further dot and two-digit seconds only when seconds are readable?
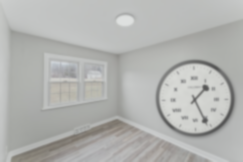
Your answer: 1.26
